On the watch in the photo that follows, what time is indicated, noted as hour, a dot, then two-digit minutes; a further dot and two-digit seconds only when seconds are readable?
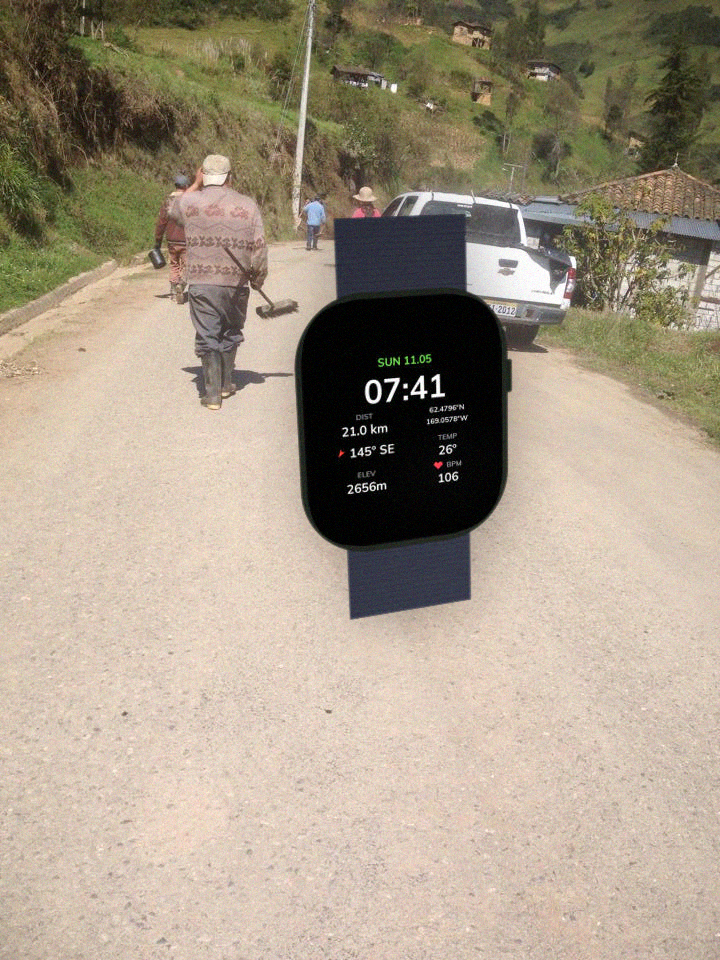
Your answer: 7.41
